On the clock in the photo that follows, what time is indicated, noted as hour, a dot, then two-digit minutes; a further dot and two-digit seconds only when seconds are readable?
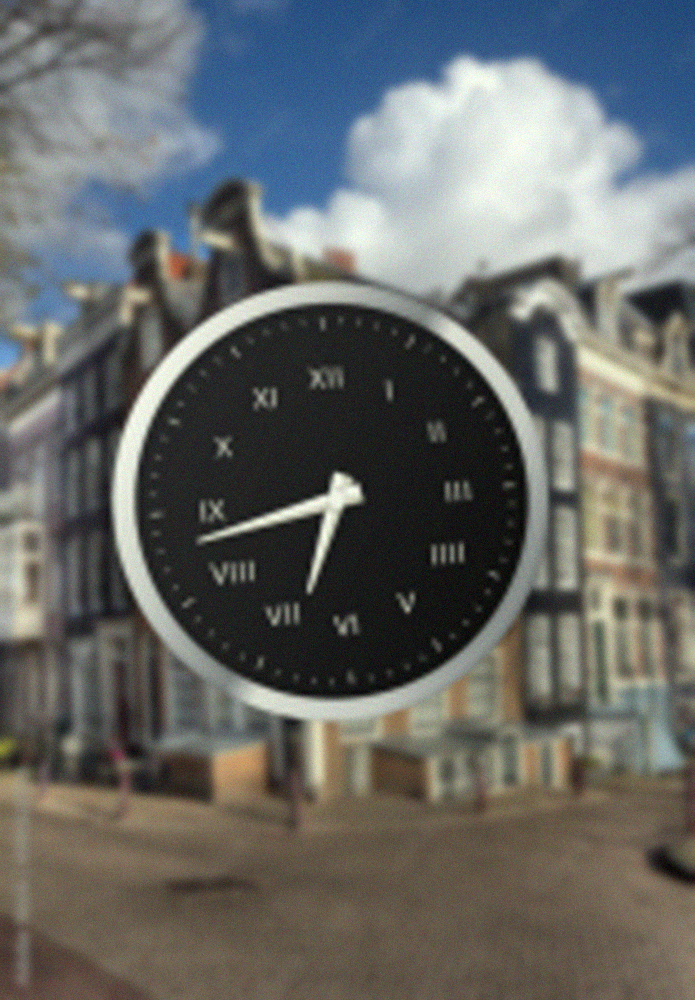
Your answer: 6.43
